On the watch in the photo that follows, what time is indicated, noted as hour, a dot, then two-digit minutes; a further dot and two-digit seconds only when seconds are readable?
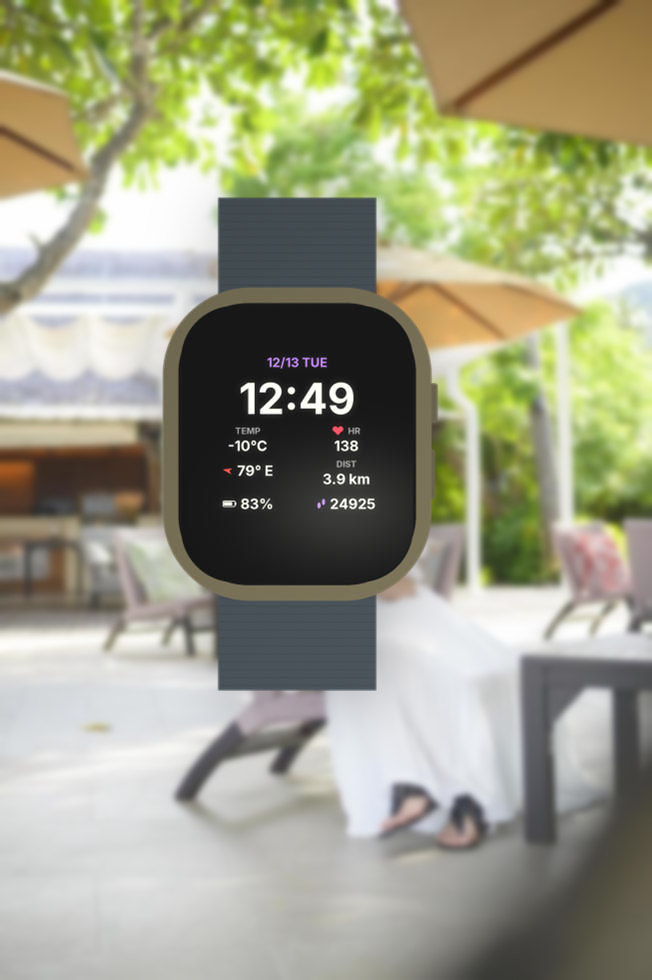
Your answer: 12.49
